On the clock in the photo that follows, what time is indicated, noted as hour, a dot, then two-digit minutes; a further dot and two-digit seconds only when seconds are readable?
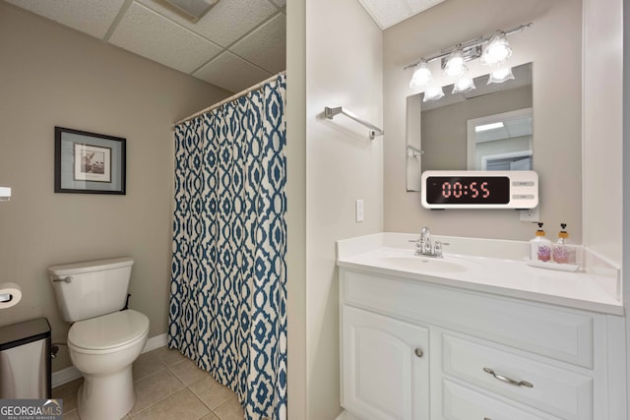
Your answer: 0.55
